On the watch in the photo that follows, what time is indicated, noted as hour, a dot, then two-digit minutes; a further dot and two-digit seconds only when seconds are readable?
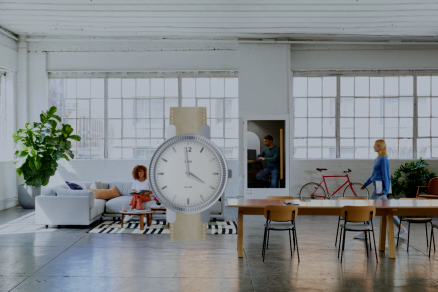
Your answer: 3.59
